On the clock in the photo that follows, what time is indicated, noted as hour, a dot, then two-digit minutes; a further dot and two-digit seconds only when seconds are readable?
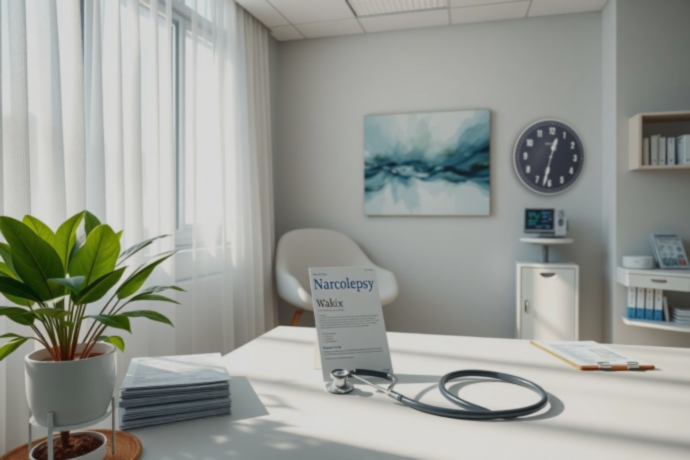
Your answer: 12.32
